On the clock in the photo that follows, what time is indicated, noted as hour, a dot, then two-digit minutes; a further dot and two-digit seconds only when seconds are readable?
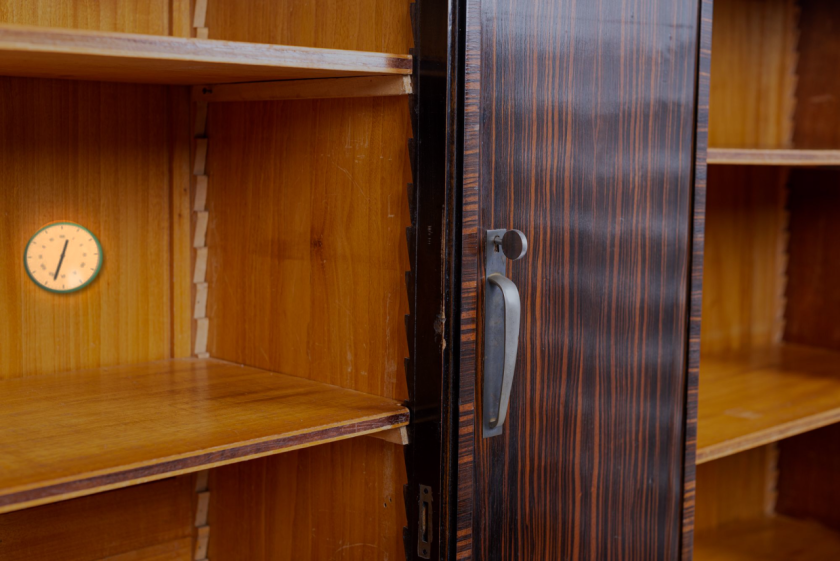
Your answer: 12.33
